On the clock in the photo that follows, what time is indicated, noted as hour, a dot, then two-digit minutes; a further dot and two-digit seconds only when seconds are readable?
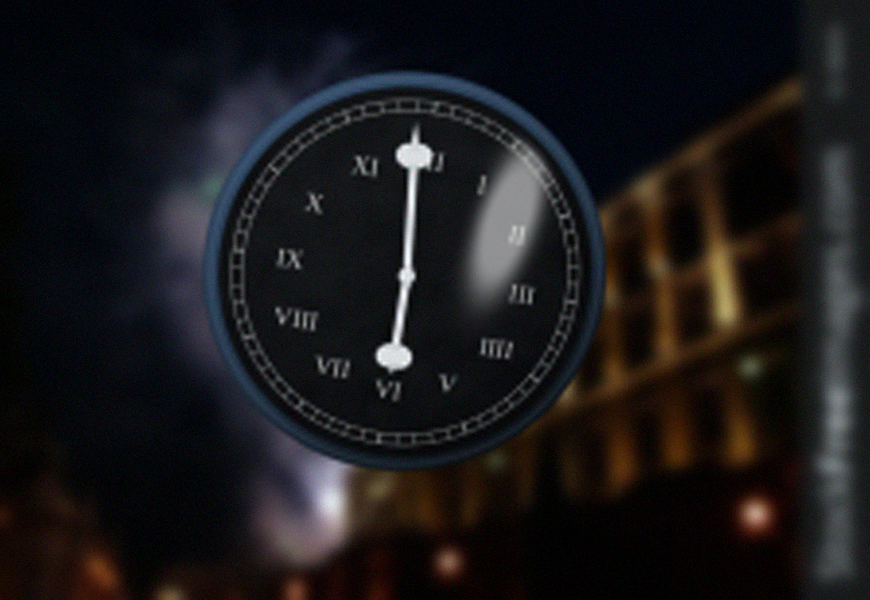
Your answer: 5.59
